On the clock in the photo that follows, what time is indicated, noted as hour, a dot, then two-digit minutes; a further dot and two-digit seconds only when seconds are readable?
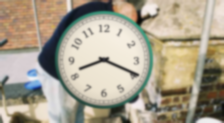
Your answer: 8.19
